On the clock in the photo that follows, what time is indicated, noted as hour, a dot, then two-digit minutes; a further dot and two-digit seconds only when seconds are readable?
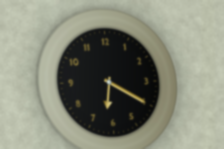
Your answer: 6.20
